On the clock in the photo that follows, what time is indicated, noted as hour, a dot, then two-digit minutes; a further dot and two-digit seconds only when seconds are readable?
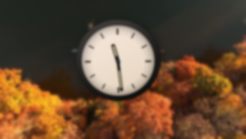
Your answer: 11.29
